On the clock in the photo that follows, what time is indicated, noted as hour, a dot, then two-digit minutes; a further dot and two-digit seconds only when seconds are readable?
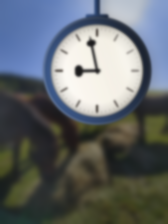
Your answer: 8.58
